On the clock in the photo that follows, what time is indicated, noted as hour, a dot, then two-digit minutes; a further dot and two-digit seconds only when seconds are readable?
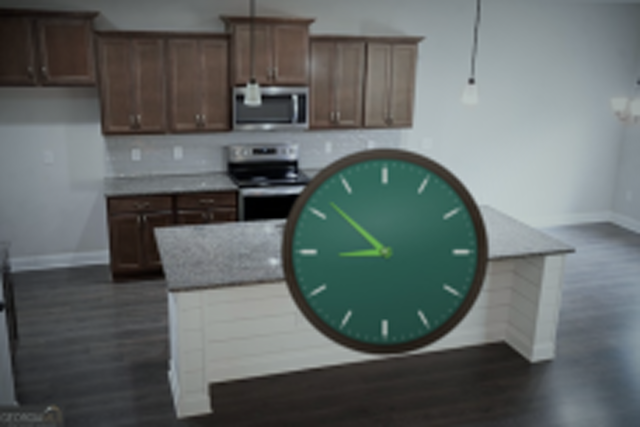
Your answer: 8.52
